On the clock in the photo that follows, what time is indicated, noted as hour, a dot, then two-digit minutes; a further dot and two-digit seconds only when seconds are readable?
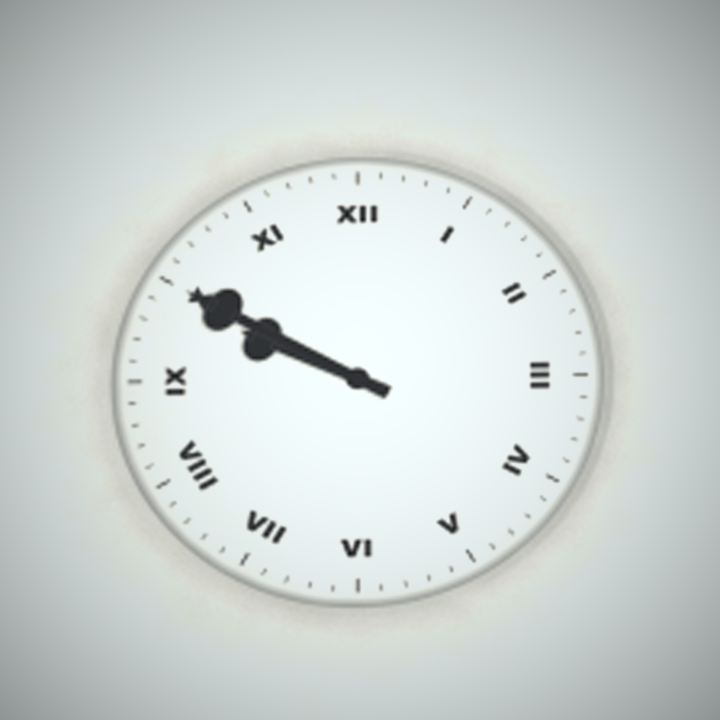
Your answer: 9.50
